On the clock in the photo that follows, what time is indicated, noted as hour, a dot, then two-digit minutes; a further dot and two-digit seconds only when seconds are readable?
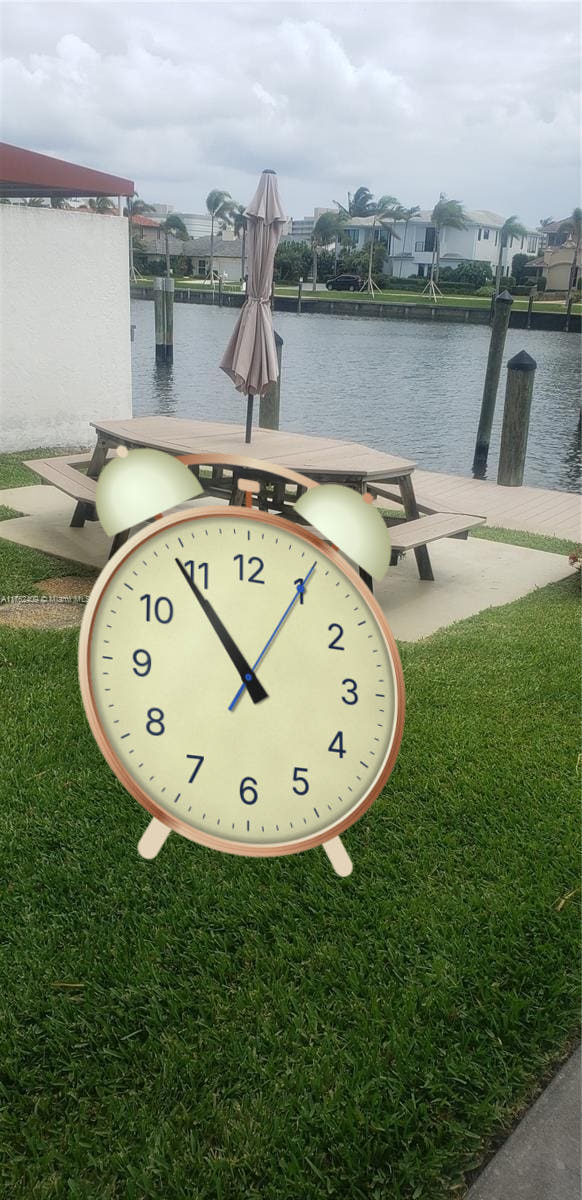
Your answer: 10.54.05
